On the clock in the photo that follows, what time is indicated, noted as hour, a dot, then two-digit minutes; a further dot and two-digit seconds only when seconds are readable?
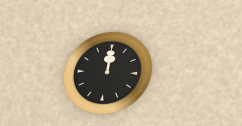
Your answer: 12.00
